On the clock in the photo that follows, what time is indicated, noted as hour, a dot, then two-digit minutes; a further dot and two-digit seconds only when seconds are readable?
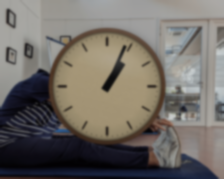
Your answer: 1.04
